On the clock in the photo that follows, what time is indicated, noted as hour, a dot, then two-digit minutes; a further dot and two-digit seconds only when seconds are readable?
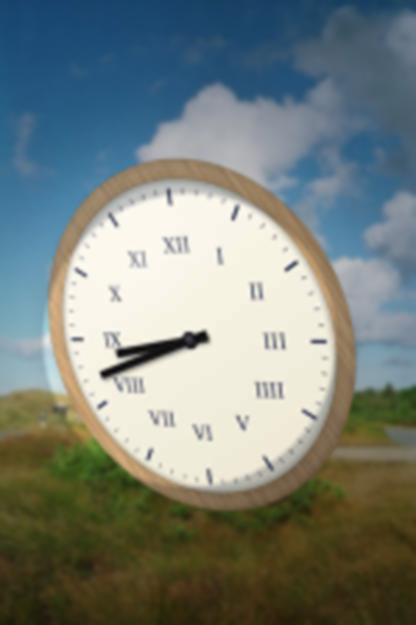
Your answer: 8.42
